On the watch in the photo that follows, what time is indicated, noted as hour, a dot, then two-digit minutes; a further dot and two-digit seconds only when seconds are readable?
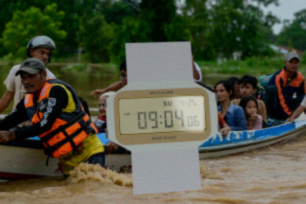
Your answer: 9.04.06
